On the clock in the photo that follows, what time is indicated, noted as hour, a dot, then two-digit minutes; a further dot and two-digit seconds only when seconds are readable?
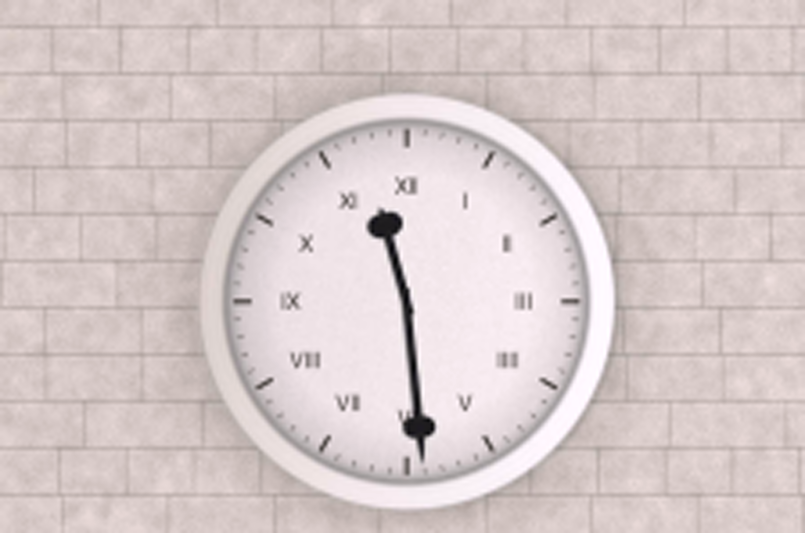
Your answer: 11.29
